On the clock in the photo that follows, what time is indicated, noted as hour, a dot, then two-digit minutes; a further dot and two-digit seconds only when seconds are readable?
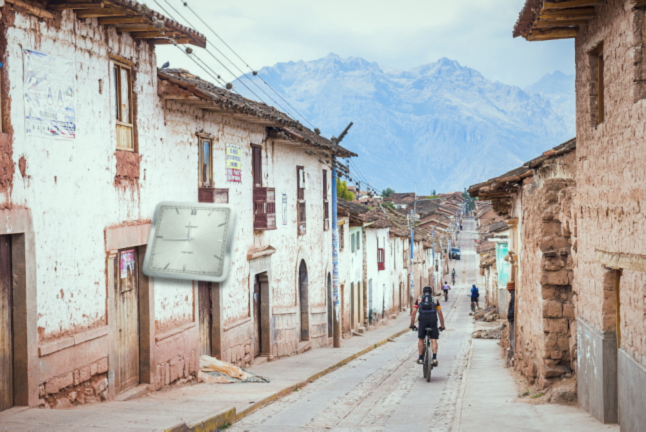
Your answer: 11.44
